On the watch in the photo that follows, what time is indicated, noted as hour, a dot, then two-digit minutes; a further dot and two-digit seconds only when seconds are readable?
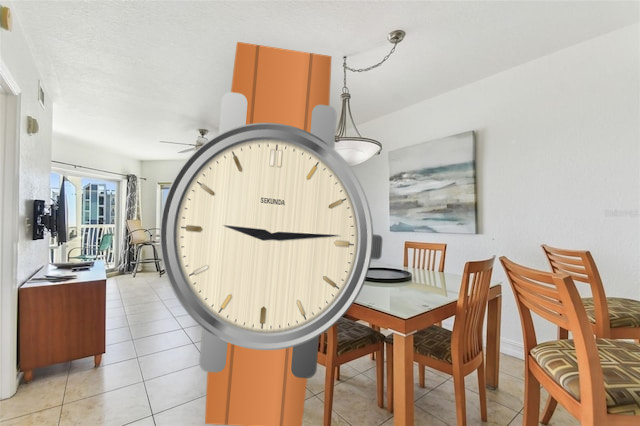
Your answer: 9.14
